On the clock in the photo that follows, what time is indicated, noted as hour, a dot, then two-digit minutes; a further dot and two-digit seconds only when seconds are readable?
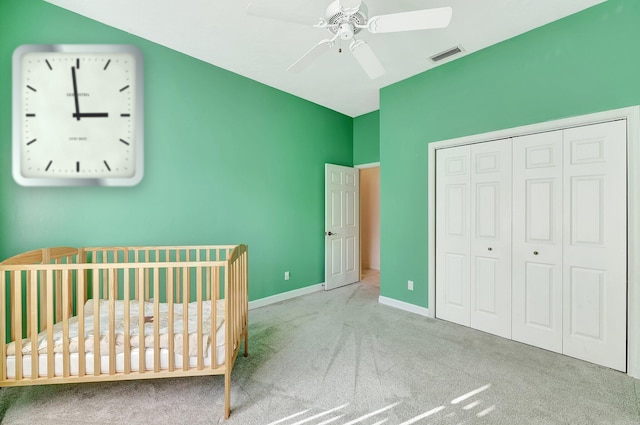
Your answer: 2.59
